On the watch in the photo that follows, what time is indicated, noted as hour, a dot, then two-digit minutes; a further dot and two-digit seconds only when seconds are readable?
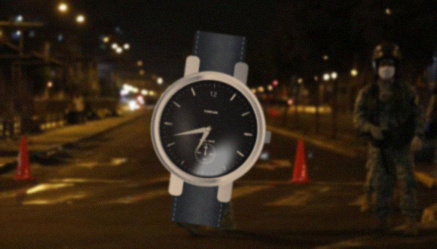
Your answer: 6.42
